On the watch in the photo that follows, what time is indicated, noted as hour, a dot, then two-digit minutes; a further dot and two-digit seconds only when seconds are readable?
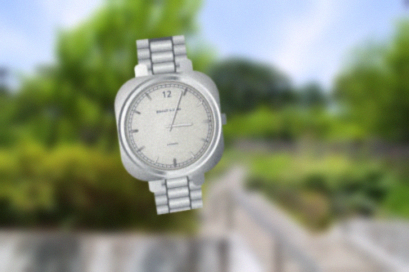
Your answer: 3.04
